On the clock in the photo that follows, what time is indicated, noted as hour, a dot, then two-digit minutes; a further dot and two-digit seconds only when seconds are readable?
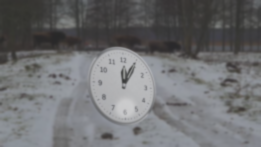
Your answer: 12.05
